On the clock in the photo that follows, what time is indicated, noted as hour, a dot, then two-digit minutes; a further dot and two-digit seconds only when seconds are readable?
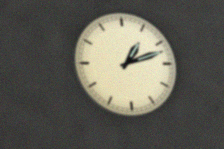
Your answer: 1.12
